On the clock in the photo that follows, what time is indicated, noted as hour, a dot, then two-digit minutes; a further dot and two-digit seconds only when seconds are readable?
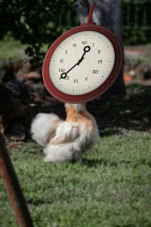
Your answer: 12.37
